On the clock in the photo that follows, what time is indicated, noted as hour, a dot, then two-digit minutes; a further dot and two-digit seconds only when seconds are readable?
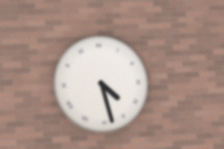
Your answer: 4.28
